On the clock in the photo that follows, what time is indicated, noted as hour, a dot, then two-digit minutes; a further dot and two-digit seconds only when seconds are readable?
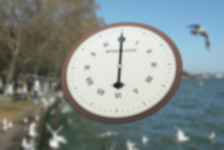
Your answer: 6.00
